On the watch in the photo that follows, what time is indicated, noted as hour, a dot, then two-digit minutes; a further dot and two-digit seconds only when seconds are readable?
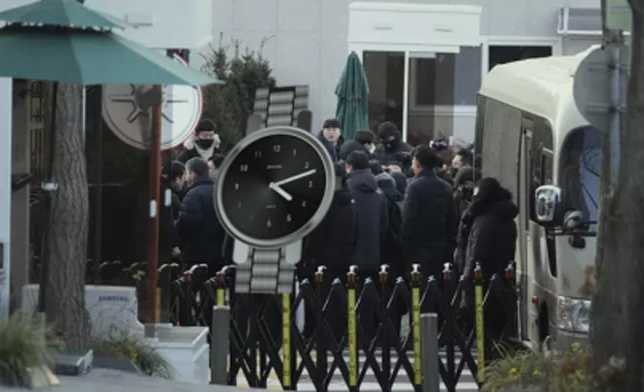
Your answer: 4.12
